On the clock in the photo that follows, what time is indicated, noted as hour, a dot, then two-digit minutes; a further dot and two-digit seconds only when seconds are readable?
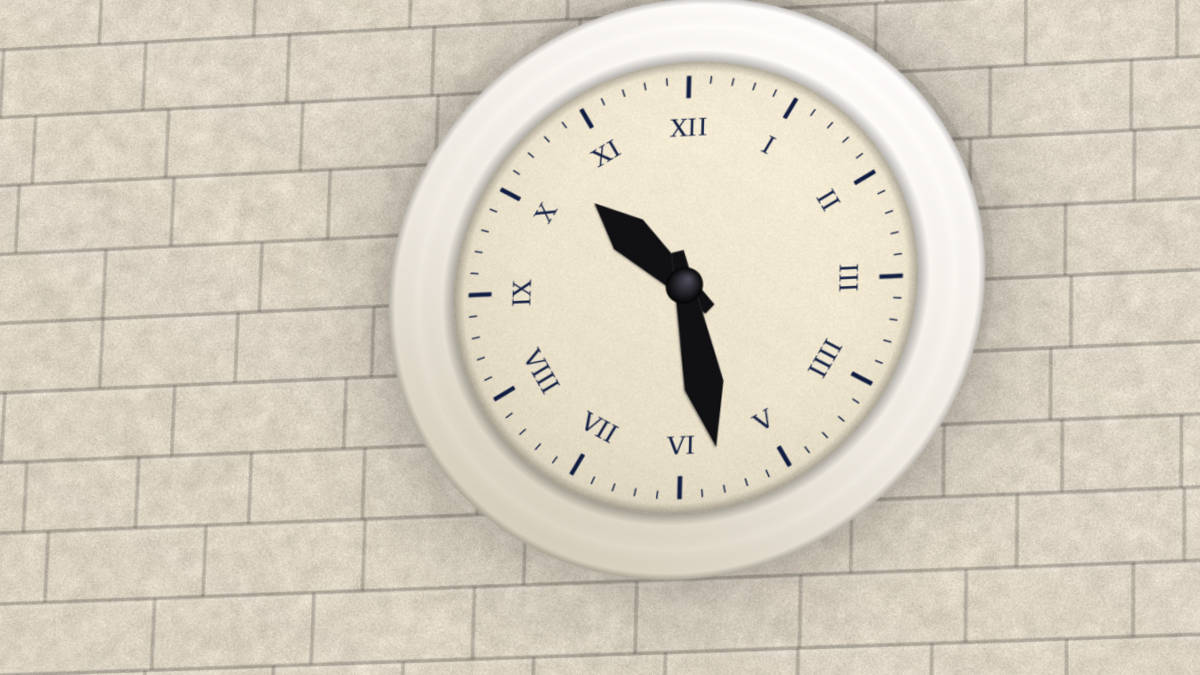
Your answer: 10.28
